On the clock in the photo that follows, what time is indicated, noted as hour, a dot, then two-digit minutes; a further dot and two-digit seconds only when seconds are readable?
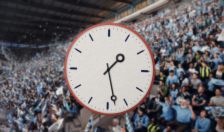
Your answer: 1.28
